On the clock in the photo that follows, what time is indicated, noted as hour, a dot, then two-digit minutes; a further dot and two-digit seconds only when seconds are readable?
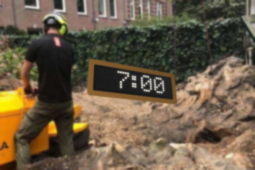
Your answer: 7.00
